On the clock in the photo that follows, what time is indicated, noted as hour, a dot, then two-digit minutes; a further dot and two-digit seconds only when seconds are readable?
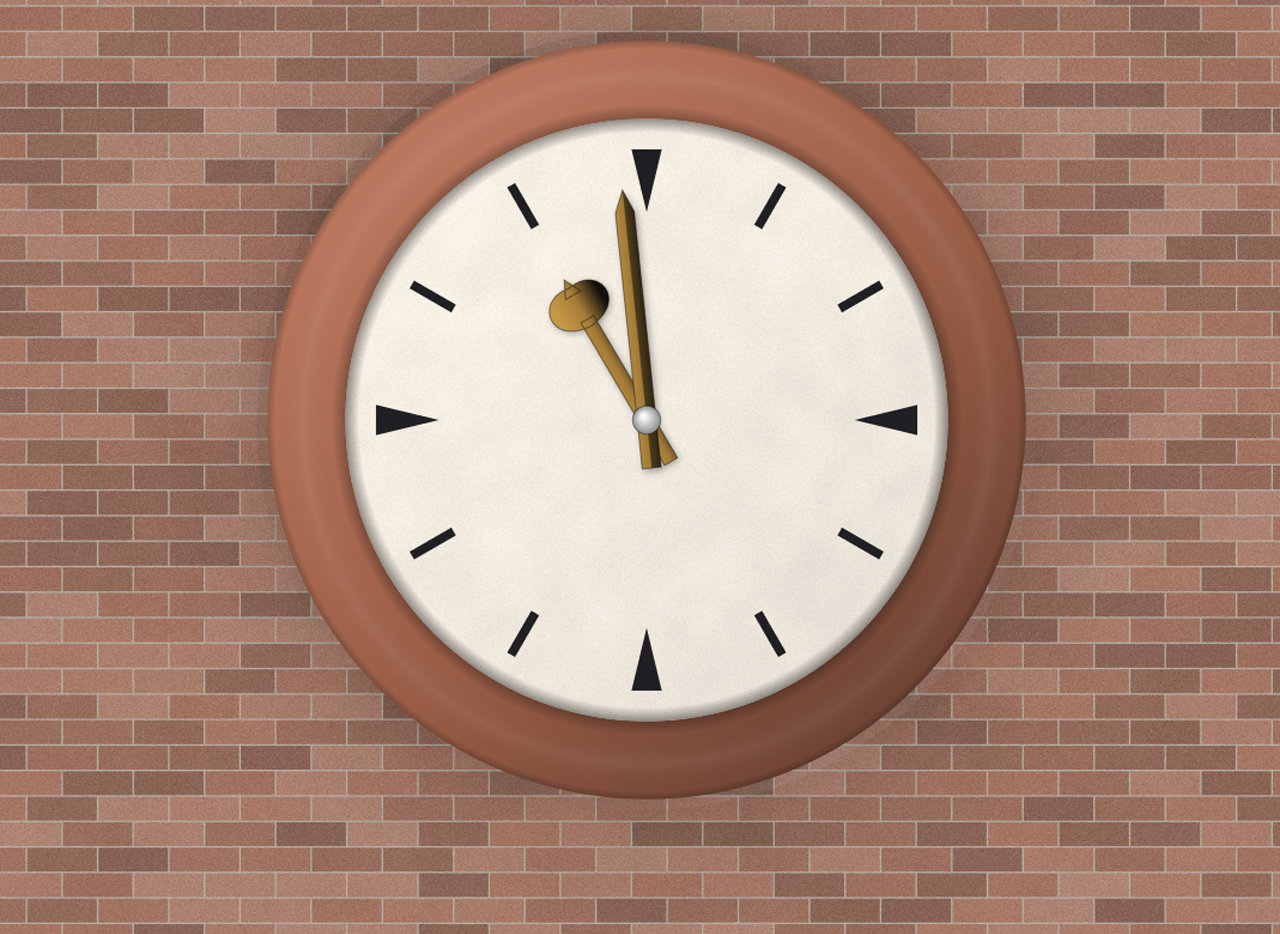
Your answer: 10.59
